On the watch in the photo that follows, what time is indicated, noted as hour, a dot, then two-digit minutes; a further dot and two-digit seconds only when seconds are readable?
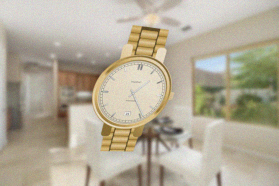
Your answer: 1.24
